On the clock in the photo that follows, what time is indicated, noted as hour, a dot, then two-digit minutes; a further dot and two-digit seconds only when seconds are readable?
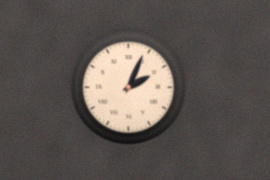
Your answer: 2.04
